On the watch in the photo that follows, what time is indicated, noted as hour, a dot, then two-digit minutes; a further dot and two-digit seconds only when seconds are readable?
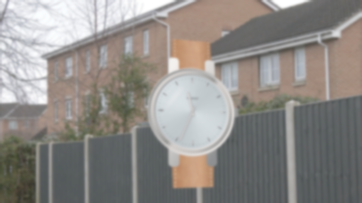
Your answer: 11.34
